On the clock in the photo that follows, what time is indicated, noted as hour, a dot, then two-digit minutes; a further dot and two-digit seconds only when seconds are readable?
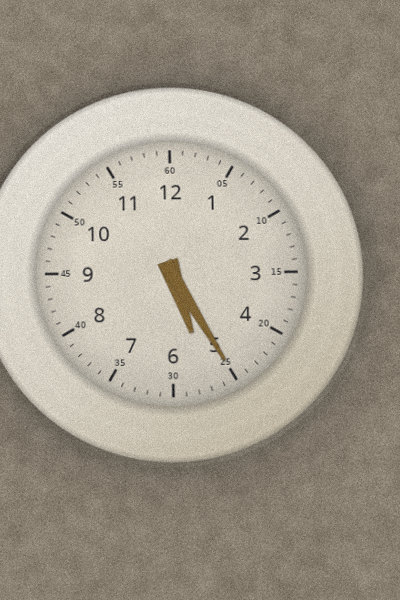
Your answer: 5.25
